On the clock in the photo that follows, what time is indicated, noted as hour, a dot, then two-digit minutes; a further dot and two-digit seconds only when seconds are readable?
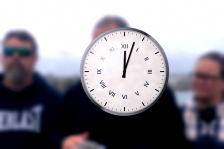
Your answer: 12.03
